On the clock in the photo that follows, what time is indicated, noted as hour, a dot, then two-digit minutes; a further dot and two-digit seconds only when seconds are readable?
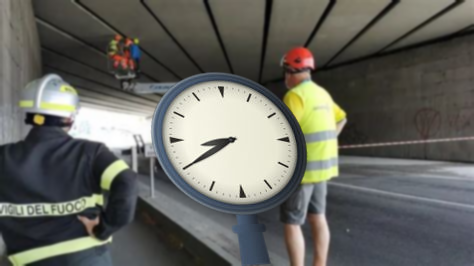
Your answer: 8.40
